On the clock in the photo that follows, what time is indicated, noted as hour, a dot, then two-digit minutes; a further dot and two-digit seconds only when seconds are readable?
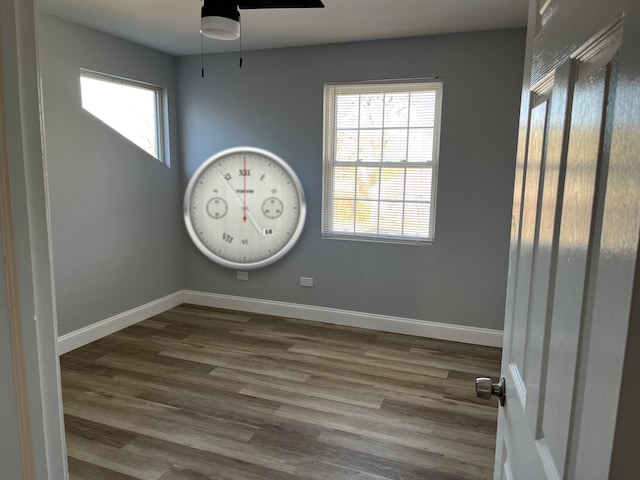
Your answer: 4.54
